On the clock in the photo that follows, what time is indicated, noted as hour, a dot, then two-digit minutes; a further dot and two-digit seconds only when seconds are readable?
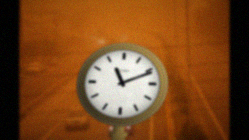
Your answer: 11.11
